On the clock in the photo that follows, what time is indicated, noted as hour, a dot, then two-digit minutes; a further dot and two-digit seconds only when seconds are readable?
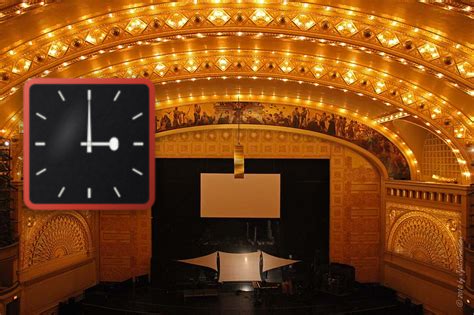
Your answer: 3.00
